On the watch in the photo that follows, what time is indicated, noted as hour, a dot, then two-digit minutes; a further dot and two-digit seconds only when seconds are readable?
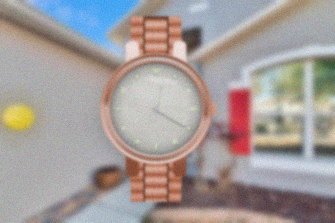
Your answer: 12.20
